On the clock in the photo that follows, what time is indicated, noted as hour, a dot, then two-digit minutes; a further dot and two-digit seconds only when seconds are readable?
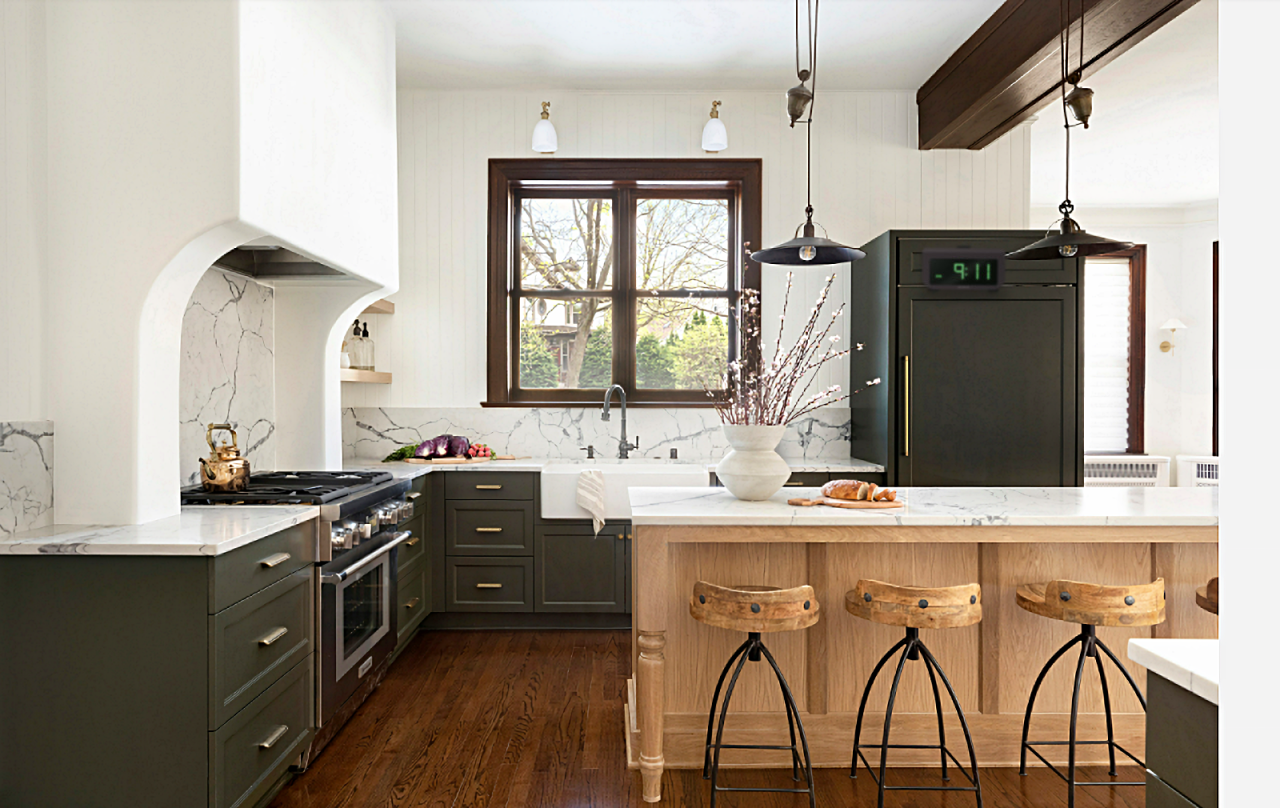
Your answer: 9.11
